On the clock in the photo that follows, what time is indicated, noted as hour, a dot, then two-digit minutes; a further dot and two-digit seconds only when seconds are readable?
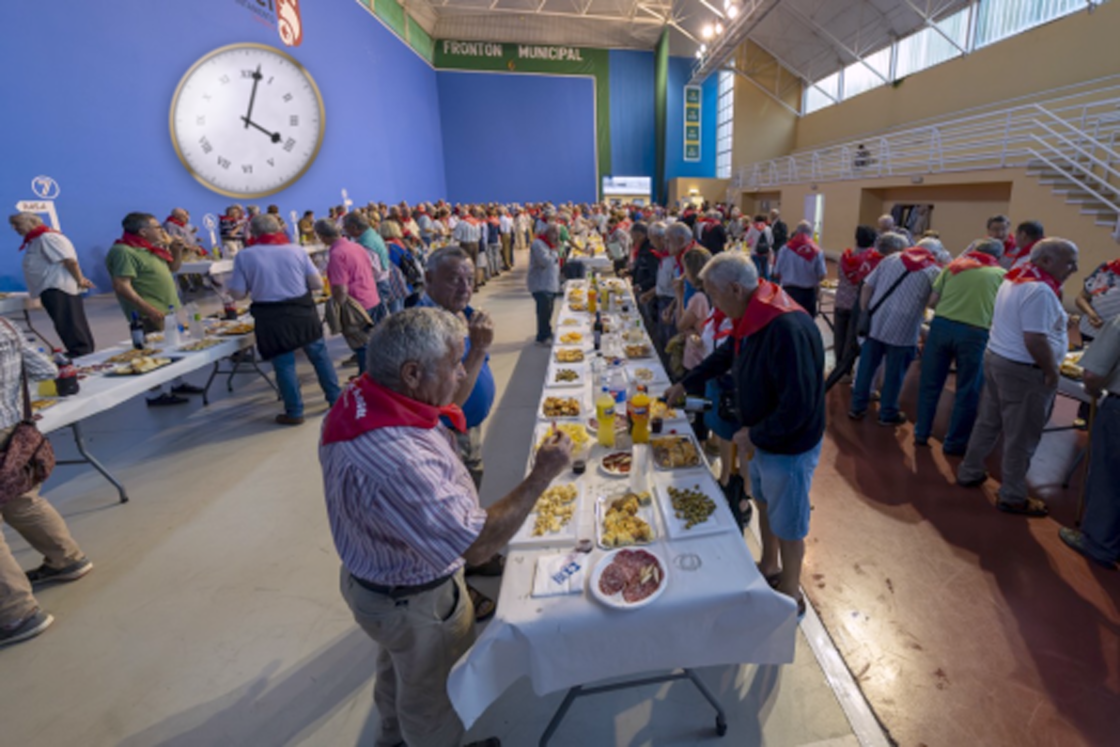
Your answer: 4.02
